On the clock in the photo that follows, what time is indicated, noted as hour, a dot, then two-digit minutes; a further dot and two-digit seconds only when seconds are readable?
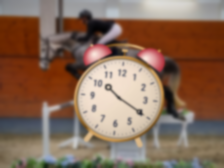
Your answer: 10.20
